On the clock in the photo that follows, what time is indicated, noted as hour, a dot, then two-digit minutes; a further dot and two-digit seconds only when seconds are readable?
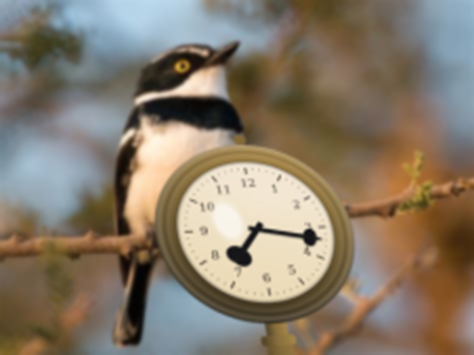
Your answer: 7.17
